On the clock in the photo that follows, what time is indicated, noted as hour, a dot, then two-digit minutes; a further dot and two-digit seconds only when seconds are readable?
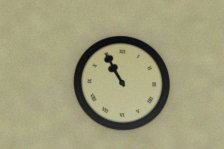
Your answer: 10.55
